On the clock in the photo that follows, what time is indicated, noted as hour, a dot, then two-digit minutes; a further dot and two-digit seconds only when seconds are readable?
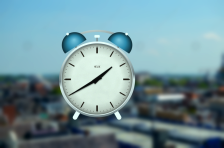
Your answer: 1.40
